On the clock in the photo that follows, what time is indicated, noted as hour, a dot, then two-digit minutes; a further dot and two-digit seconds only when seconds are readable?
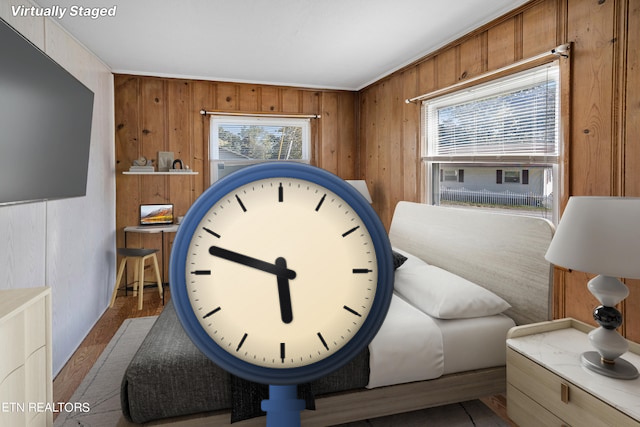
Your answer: 5.48
